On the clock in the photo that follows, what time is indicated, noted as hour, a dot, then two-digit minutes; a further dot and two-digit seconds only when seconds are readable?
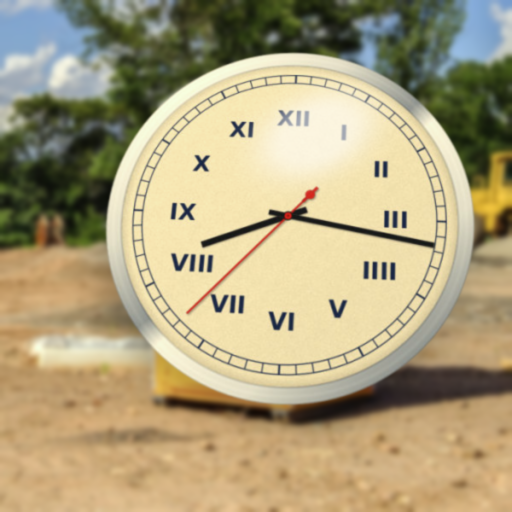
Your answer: 8.16.37
